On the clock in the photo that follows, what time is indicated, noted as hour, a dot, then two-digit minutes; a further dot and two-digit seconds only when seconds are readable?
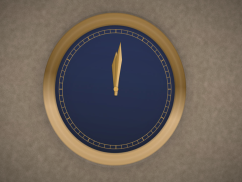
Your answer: 12.01
